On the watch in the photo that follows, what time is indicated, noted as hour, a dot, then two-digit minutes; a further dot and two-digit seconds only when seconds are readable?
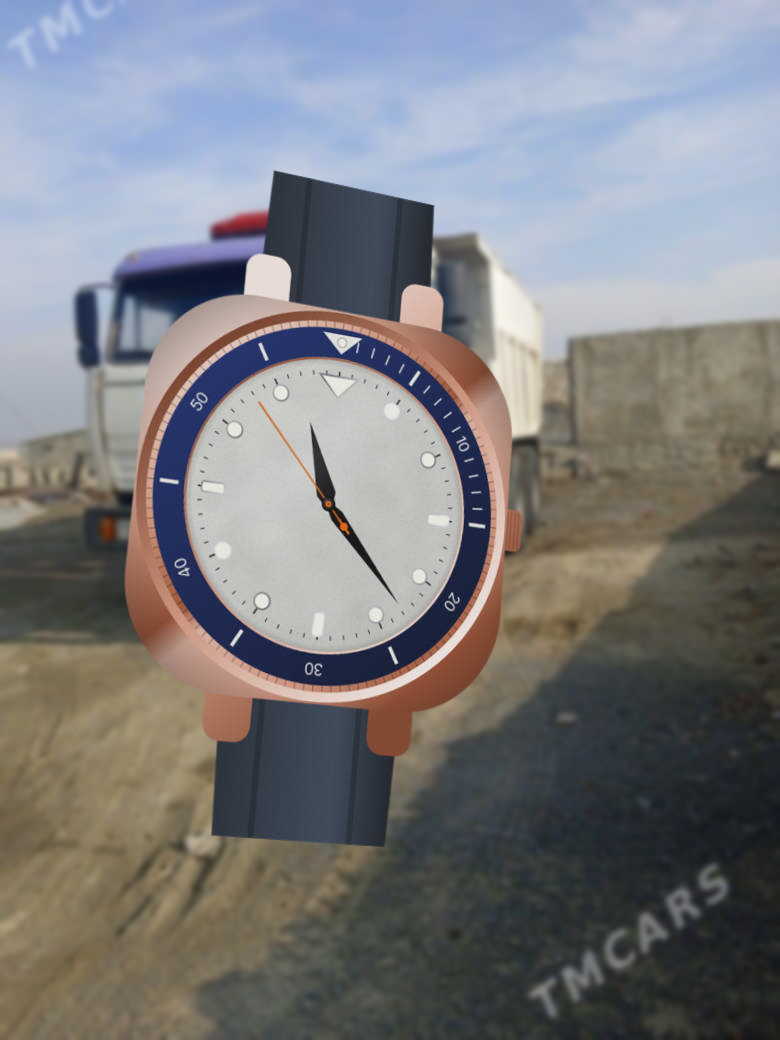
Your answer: 11.22.53
